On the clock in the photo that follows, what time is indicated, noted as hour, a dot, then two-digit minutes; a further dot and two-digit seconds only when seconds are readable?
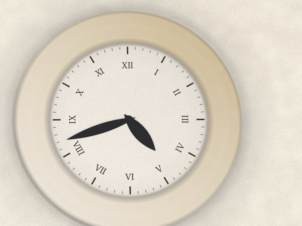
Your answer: 4.42
